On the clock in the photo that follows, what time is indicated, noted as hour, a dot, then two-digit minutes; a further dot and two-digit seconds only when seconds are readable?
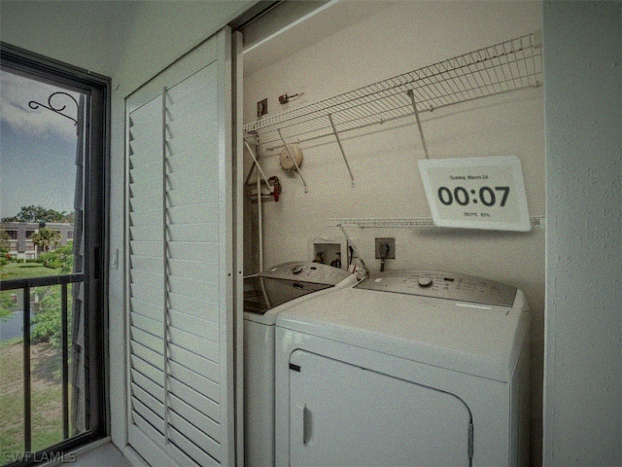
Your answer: 0.07
